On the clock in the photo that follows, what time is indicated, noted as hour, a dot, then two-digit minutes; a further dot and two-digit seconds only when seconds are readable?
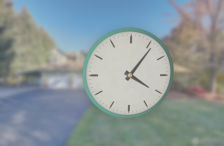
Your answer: 4.06
